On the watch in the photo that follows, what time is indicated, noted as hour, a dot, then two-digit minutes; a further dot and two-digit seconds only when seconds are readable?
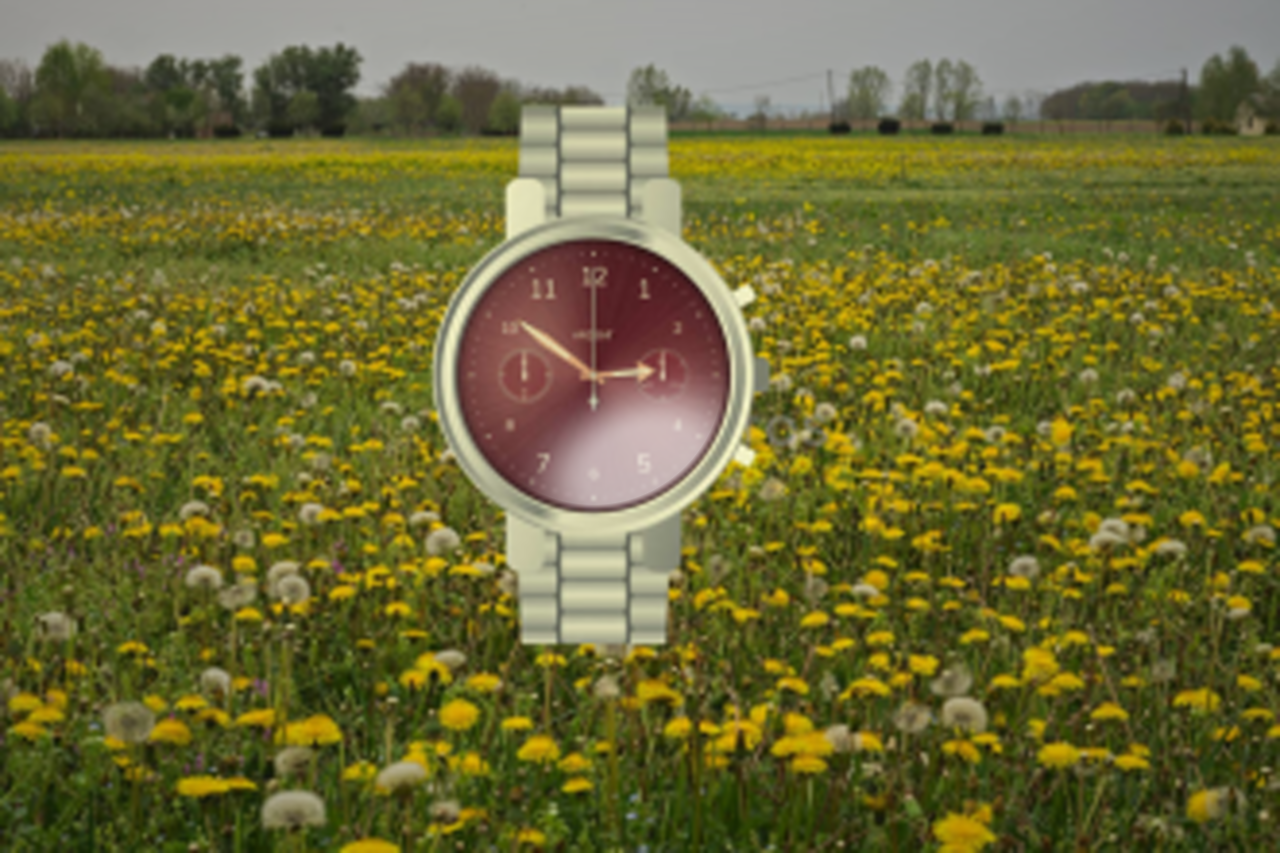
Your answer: 2.51
